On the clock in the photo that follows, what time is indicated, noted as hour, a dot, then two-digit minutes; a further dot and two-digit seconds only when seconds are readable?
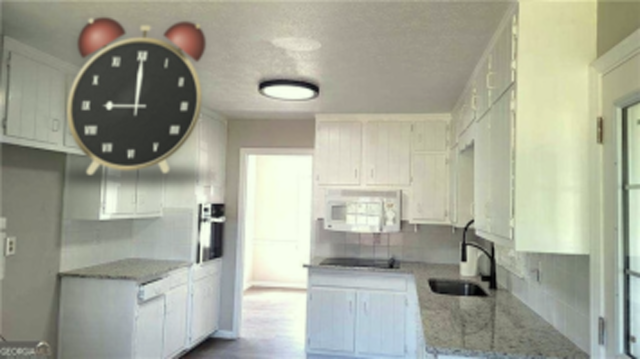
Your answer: 9.00
